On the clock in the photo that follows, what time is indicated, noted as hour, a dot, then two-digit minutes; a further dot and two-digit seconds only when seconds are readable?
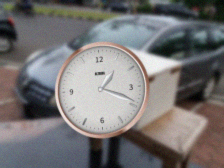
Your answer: 1.19
